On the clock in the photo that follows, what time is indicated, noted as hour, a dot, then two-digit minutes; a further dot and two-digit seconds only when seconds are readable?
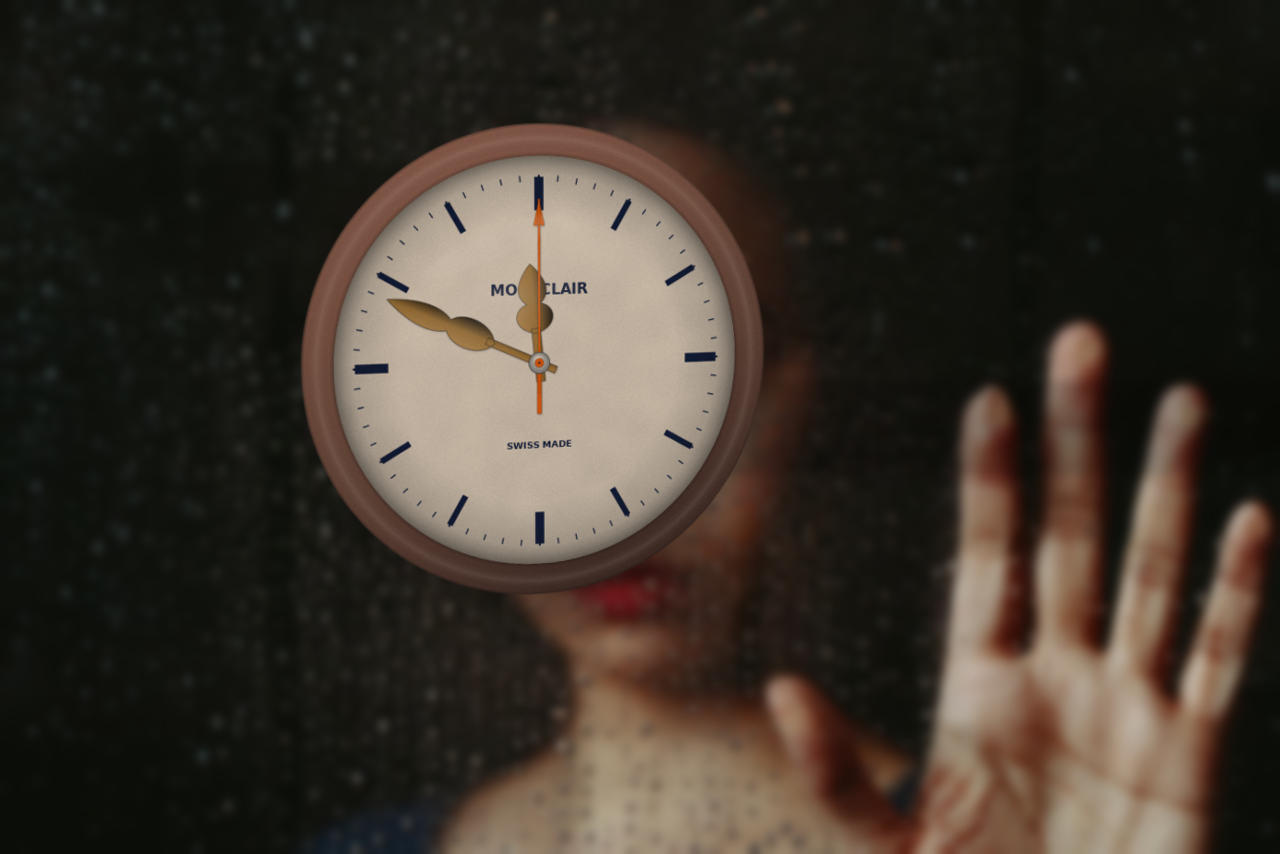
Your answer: 11.49.00
